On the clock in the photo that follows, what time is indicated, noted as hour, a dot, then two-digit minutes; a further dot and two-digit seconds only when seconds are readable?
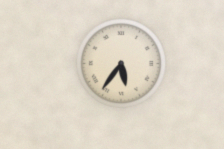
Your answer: 5.36
